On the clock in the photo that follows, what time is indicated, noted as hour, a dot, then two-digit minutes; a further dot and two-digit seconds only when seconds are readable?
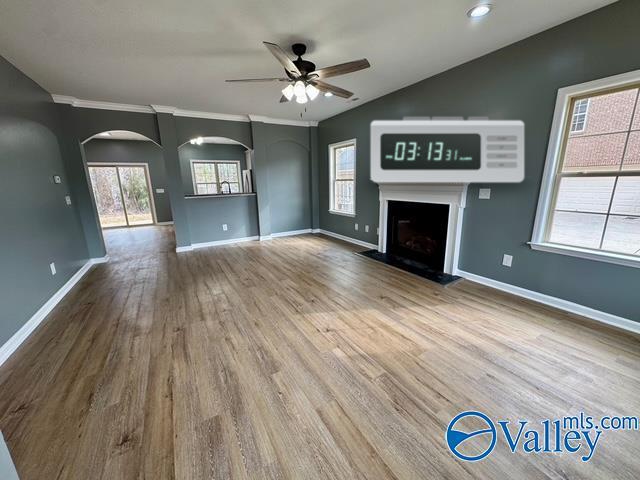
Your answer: 3.13.31
